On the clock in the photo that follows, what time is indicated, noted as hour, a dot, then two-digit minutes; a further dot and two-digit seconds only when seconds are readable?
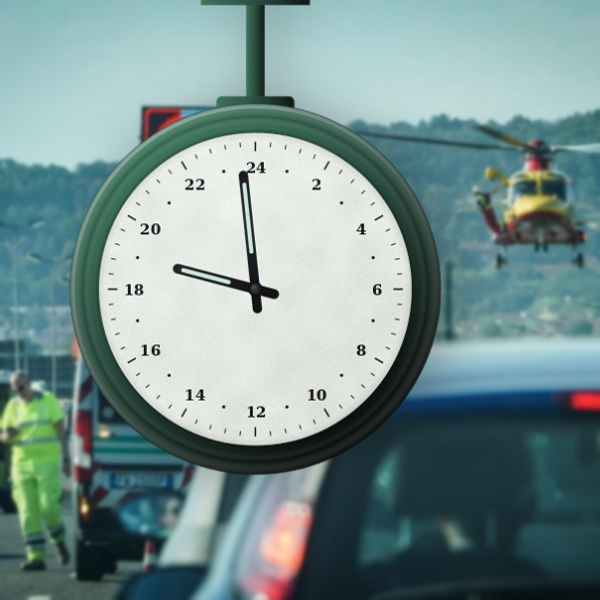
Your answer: 18.59
